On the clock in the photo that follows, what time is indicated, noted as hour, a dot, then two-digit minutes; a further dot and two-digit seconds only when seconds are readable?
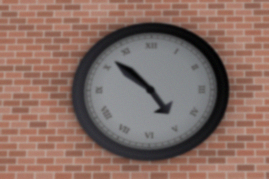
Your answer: 4.52
